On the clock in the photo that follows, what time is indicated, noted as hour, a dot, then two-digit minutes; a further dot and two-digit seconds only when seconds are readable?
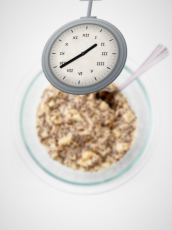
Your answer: 1.39
